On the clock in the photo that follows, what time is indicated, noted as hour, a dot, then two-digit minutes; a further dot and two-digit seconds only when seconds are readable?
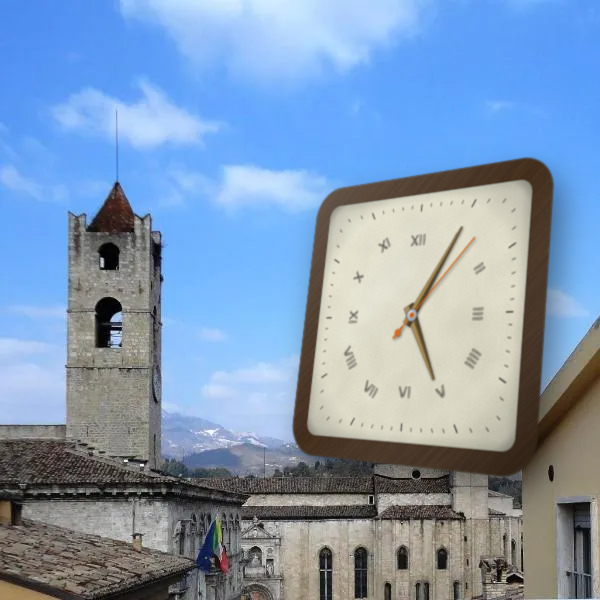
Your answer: 5.05.07
